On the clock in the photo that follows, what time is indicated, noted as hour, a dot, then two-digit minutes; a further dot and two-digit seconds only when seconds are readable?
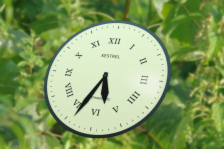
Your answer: 5.34
